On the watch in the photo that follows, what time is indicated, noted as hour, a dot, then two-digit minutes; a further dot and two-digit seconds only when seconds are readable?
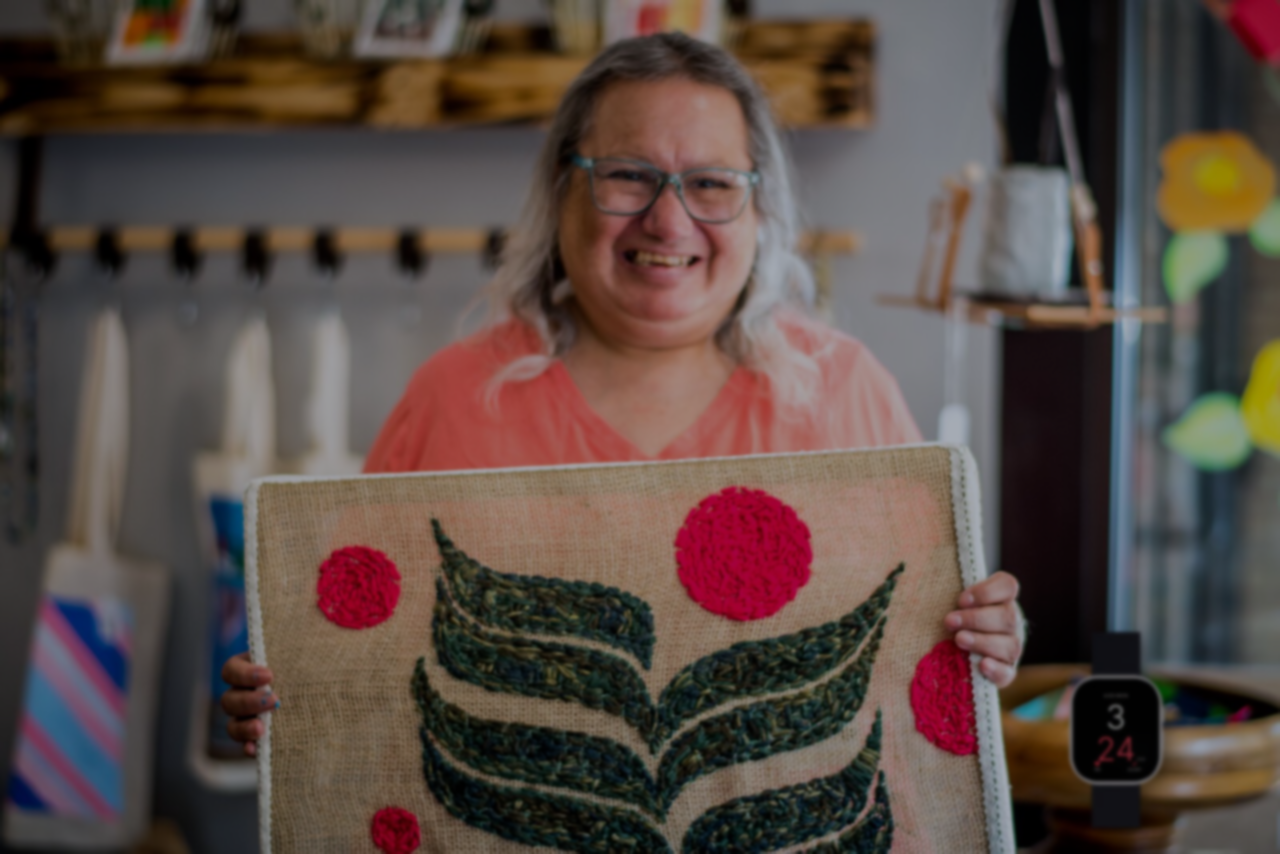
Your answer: 3.24
